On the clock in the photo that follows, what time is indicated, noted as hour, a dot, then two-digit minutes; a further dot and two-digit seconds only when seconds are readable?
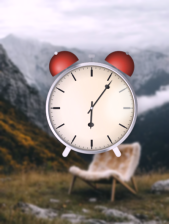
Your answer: 6.06
